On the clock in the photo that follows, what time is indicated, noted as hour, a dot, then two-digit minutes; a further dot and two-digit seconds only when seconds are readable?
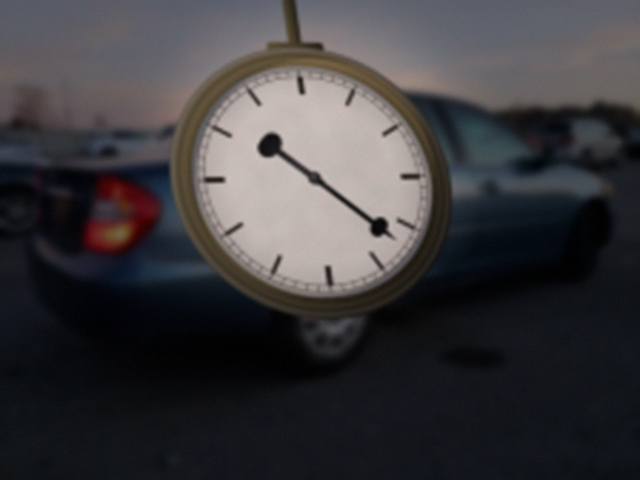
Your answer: 10.22
